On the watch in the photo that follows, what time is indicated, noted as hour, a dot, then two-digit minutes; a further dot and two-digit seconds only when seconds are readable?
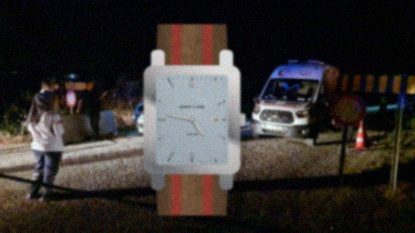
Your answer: 4.47
